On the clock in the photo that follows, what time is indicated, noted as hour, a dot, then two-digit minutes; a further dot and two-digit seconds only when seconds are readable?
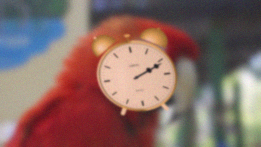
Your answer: 2.11
